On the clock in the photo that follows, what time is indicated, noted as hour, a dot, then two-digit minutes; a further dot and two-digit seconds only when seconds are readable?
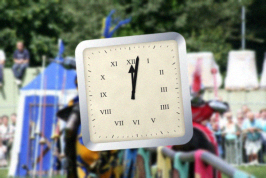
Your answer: 12.02
